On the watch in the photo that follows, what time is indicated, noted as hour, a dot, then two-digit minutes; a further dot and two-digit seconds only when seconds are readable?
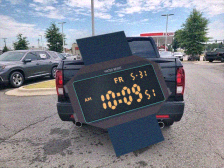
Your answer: 10.09.51
